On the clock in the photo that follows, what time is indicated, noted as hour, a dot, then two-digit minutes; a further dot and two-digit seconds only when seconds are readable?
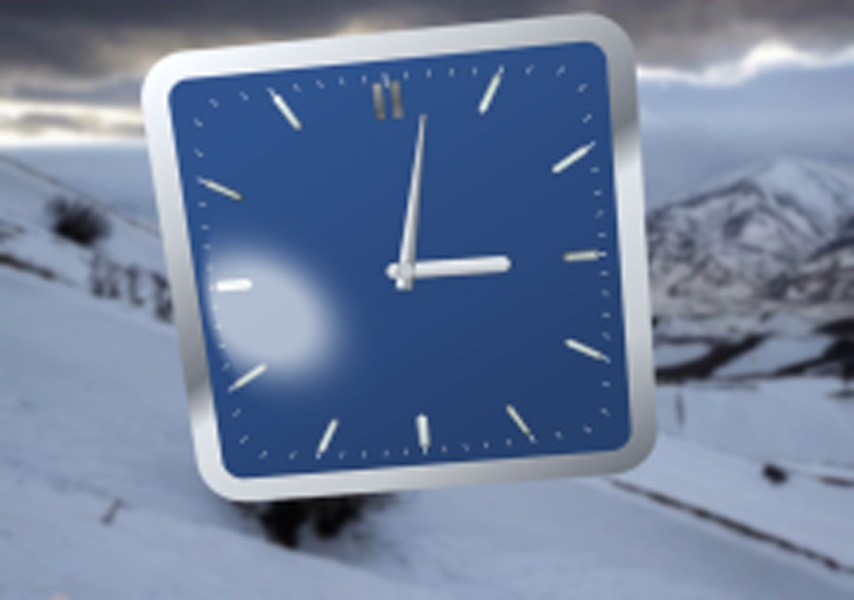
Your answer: 3.02
